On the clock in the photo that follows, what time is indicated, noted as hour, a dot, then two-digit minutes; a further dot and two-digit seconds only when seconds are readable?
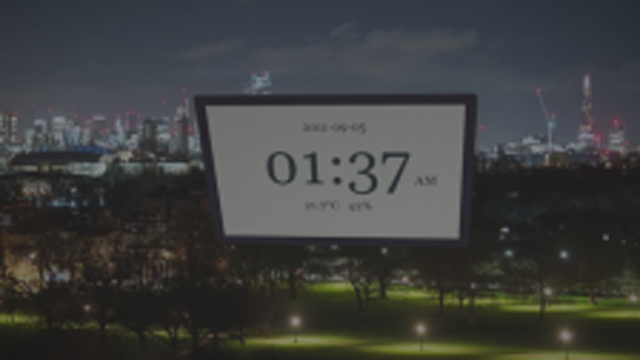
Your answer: 1.37
